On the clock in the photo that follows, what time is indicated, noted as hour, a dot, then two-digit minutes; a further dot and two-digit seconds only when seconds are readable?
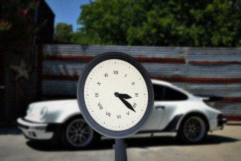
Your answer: 3.22
